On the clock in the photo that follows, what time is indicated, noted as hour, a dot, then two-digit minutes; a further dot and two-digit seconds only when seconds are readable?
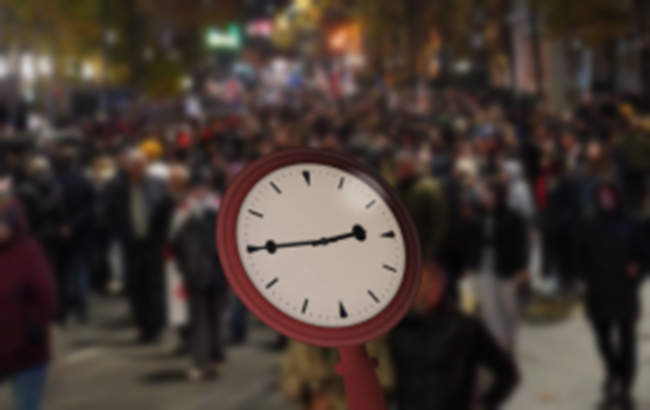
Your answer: 2.45
